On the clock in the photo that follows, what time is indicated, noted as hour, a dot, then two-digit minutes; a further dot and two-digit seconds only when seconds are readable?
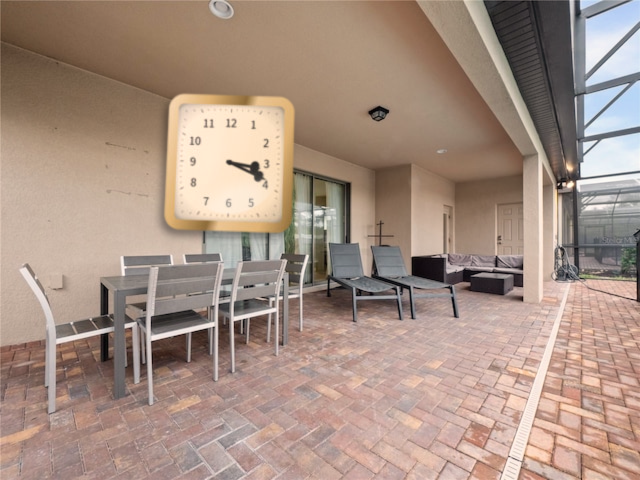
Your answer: 3.19
